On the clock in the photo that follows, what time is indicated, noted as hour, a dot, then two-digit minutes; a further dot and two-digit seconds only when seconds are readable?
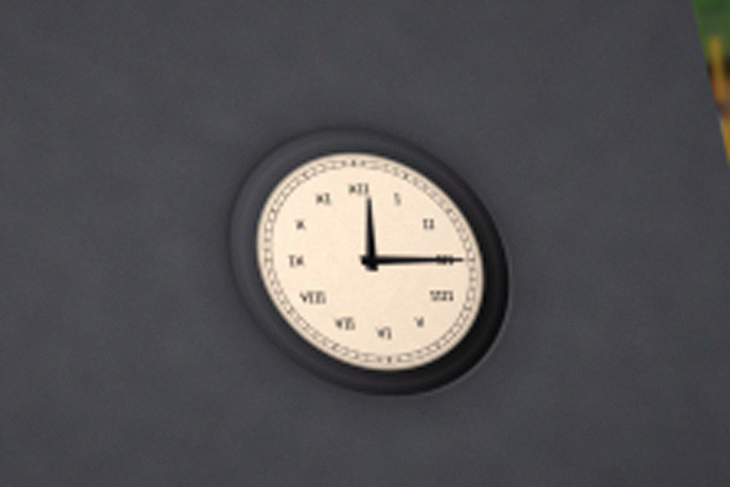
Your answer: 12.15
